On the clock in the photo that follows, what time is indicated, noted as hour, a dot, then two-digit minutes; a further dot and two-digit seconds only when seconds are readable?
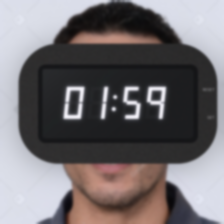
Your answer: 1.59
